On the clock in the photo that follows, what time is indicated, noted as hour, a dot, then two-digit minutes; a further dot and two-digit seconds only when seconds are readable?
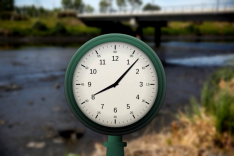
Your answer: 8.07
